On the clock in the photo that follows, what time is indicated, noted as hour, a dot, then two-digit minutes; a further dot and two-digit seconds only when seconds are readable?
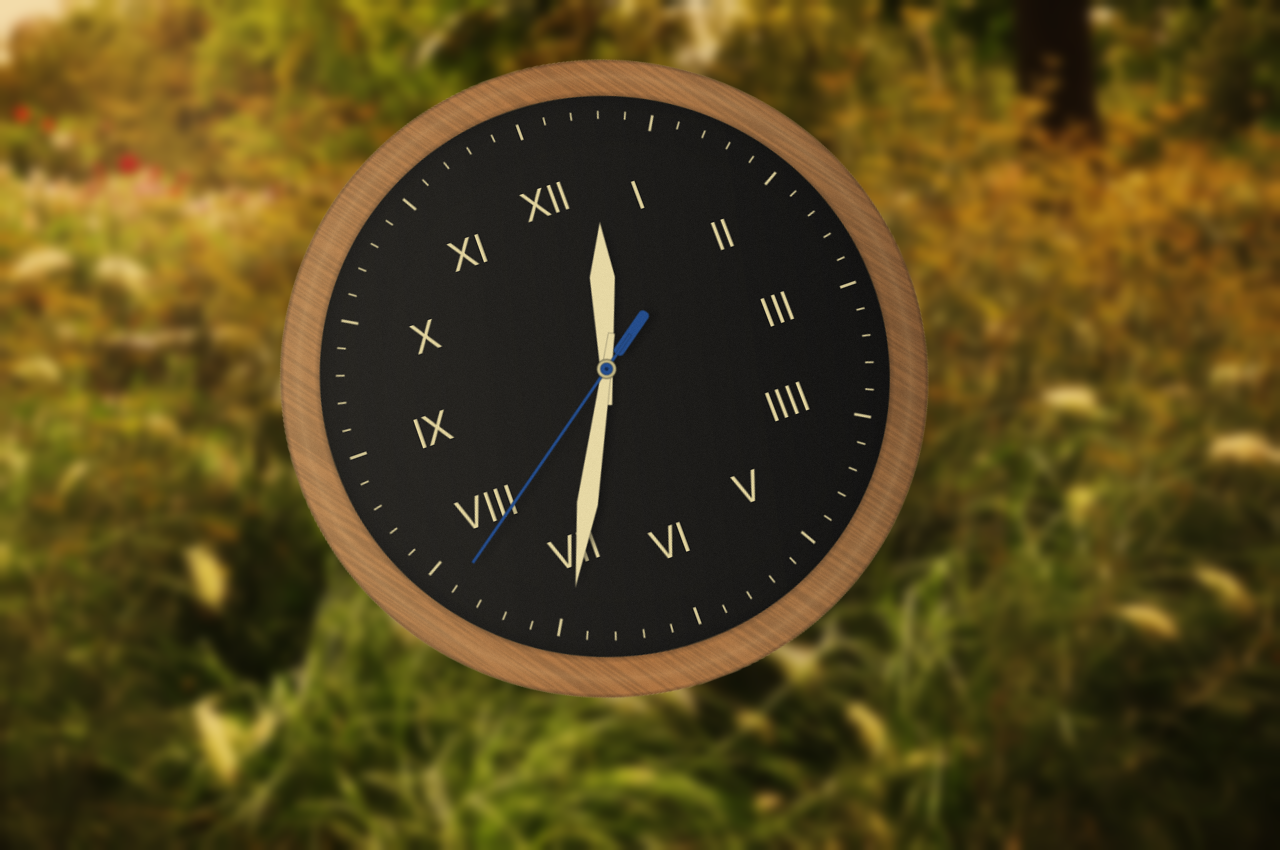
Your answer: 12.34.39
